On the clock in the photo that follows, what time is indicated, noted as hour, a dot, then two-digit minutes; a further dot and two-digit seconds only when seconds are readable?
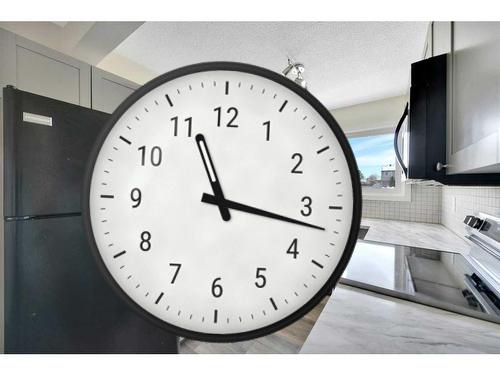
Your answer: 11.17
